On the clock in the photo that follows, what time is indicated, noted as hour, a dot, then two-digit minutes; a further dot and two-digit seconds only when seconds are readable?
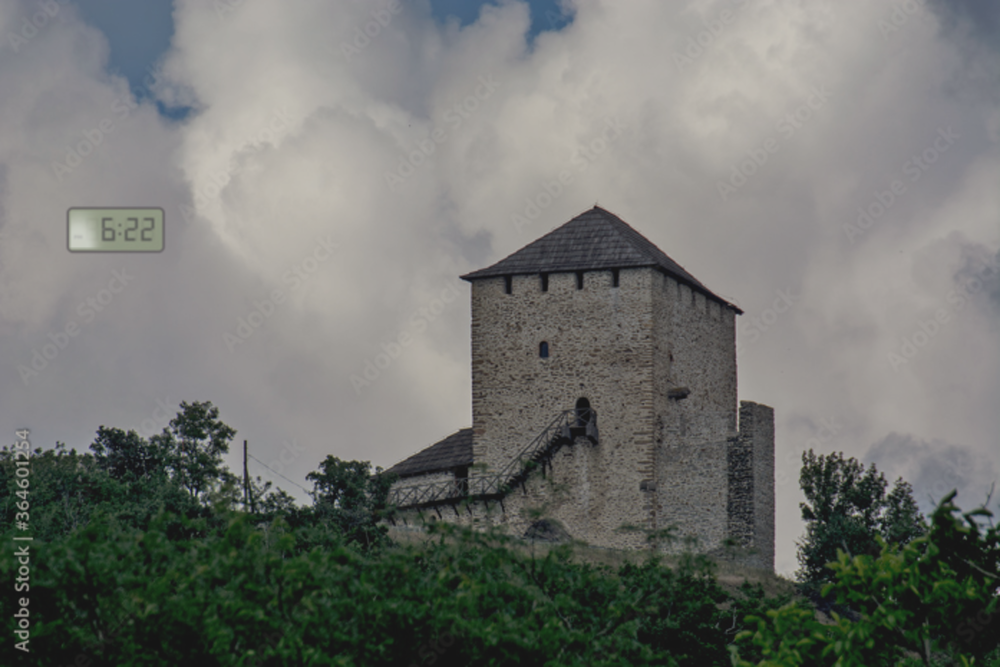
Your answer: 6.22
